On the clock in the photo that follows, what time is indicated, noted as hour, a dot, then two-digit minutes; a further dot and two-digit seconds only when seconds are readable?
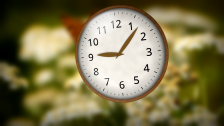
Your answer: 9.07
